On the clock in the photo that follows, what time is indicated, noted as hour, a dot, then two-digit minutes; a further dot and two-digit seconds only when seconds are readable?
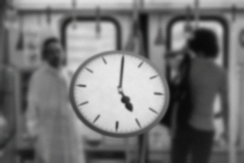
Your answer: 5.00
